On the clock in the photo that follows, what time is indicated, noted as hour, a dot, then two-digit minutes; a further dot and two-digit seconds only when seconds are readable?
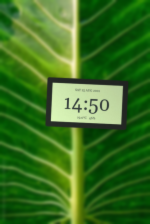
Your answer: 14.50
